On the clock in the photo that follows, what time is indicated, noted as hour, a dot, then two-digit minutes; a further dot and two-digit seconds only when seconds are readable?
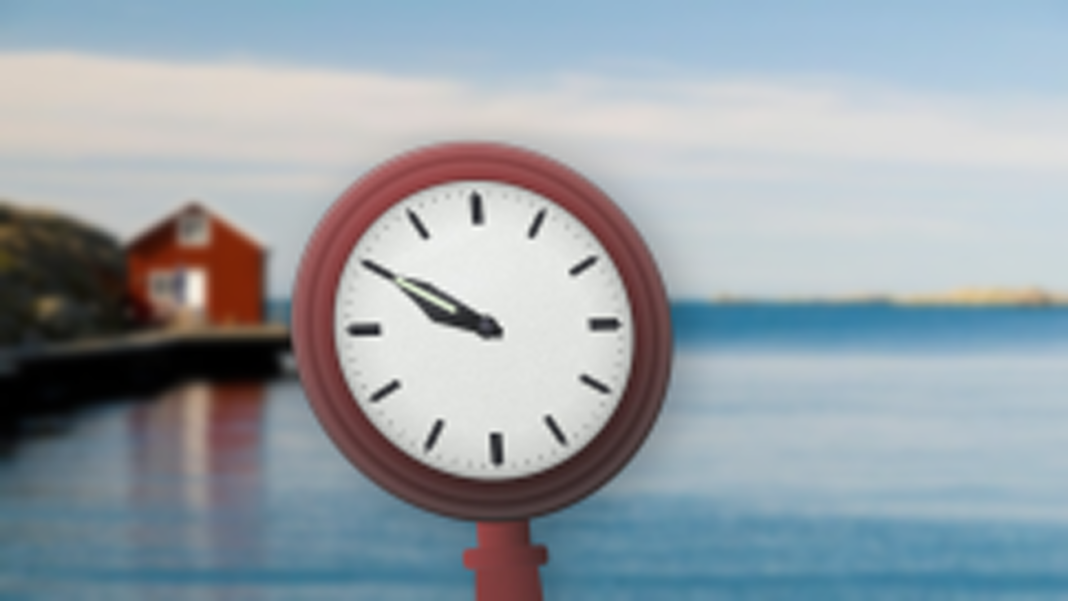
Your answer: 9.50
